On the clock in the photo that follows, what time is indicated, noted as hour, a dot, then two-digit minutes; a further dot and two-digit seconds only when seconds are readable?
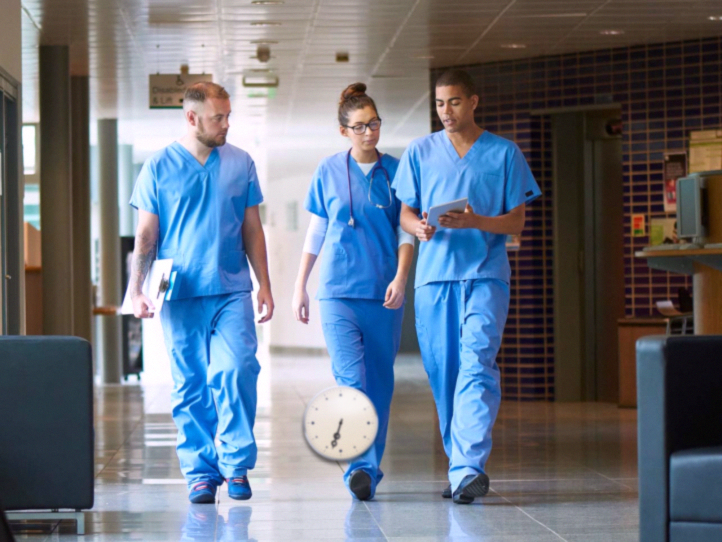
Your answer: 6.33
